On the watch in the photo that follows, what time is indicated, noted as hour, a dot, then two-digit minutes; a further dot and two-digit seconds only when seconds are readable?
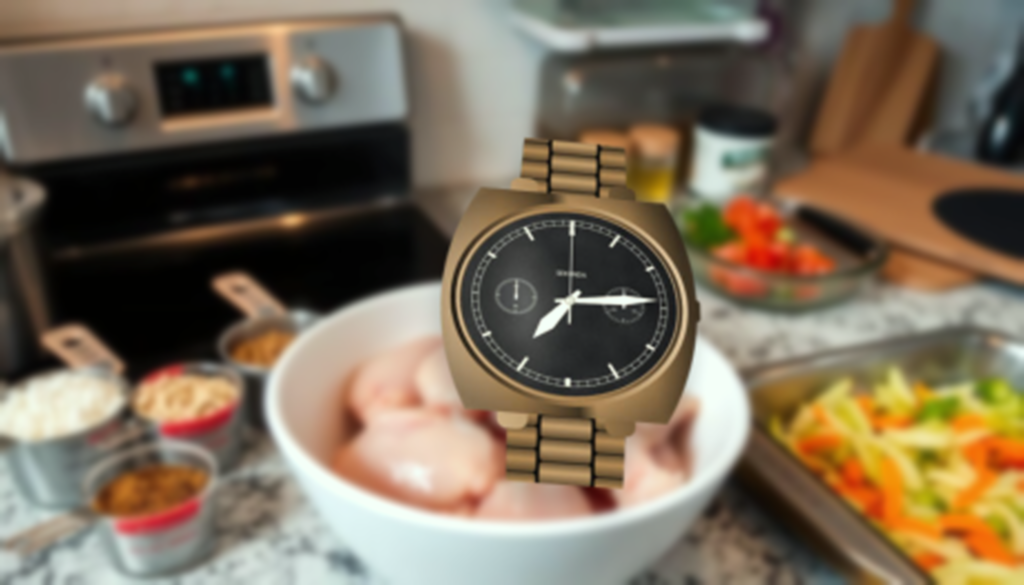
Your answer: 7.14
